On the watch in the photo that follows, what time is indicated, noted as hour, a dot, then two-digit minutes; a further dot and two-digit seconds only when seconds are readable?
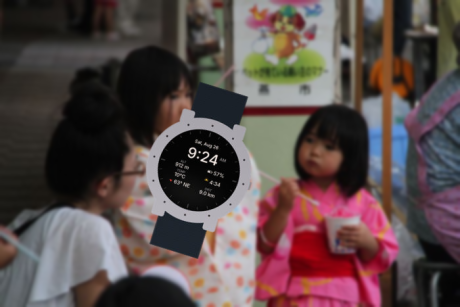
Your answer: 9.24
